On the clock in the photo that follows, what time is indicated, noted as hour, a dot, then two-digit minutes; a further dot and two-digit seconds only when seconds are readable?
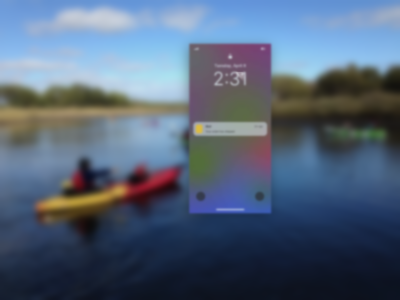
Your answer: 2.31
